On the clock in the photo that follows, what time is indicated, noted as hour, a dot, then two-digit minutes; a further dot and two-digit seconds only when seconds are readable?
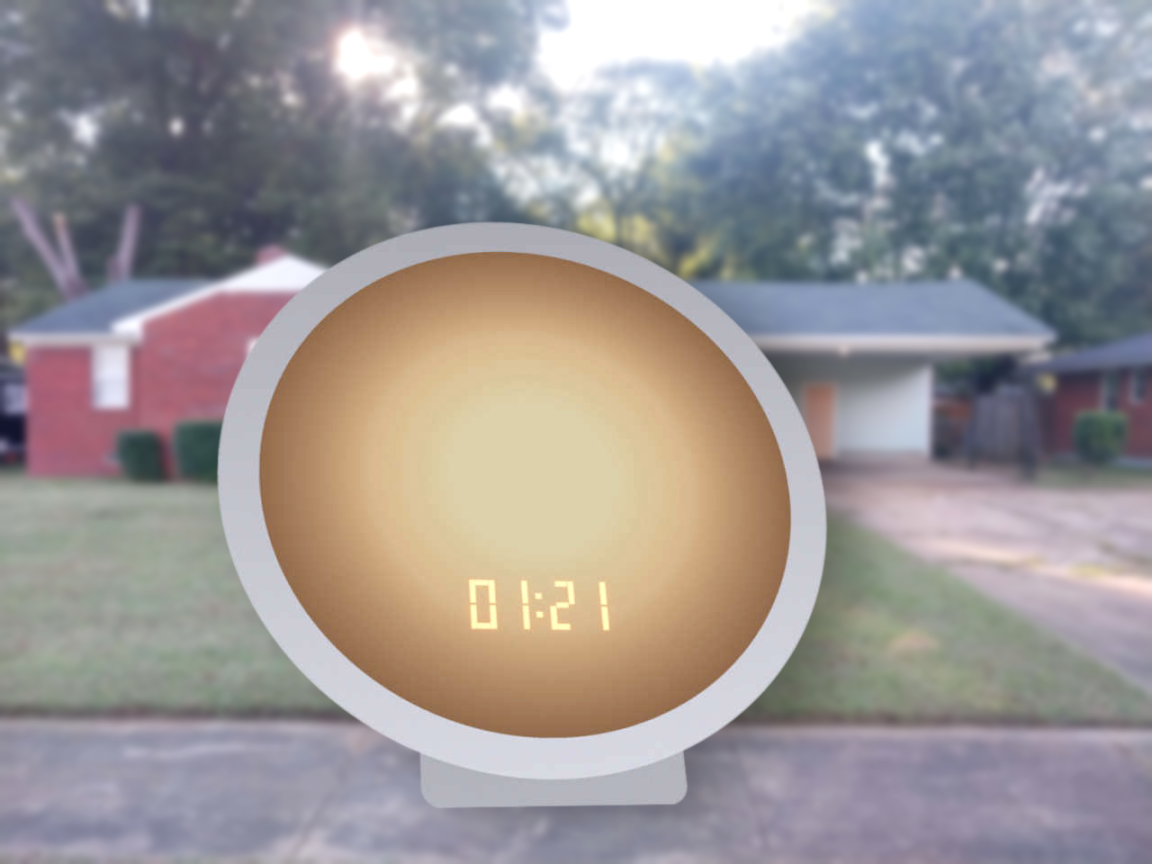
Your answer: 1.21
